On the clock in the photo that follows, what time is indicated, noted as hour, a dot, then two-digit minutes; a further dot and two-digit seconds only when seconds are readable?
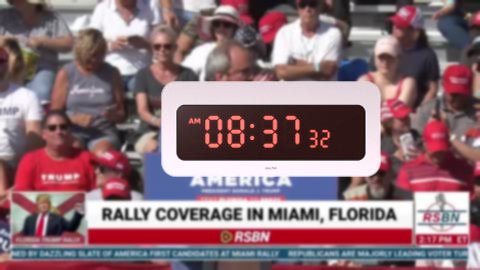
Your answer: 8.37.32
